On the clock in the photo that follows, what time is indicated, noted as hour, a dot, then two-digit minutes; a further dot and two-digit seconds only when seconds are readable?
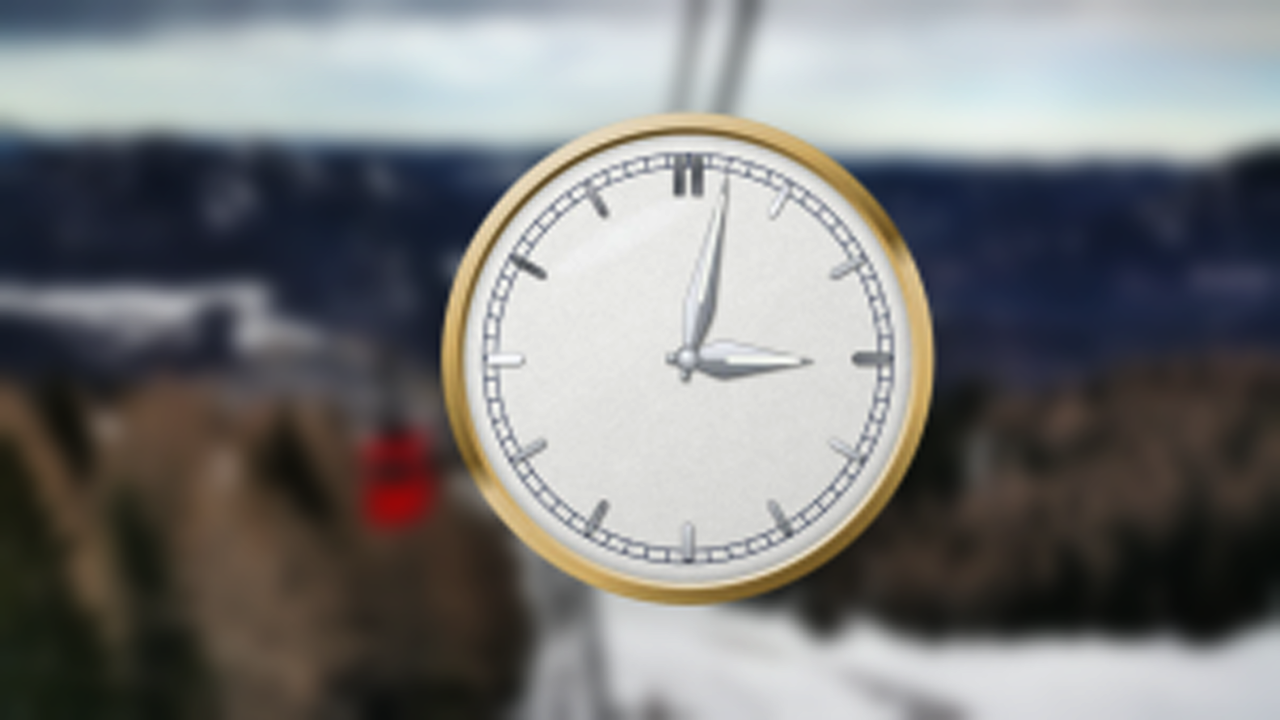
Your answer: 3.02
